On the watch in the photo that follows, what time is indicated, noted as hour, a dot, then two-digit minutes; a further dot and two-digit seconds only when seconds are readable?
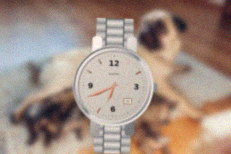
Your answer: 6.41
